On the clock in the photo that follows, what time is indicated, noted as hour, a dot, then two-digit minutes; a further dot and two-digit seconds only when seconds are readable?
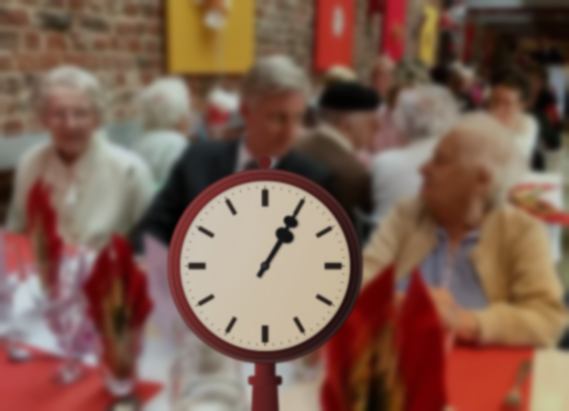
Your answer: 1.05
